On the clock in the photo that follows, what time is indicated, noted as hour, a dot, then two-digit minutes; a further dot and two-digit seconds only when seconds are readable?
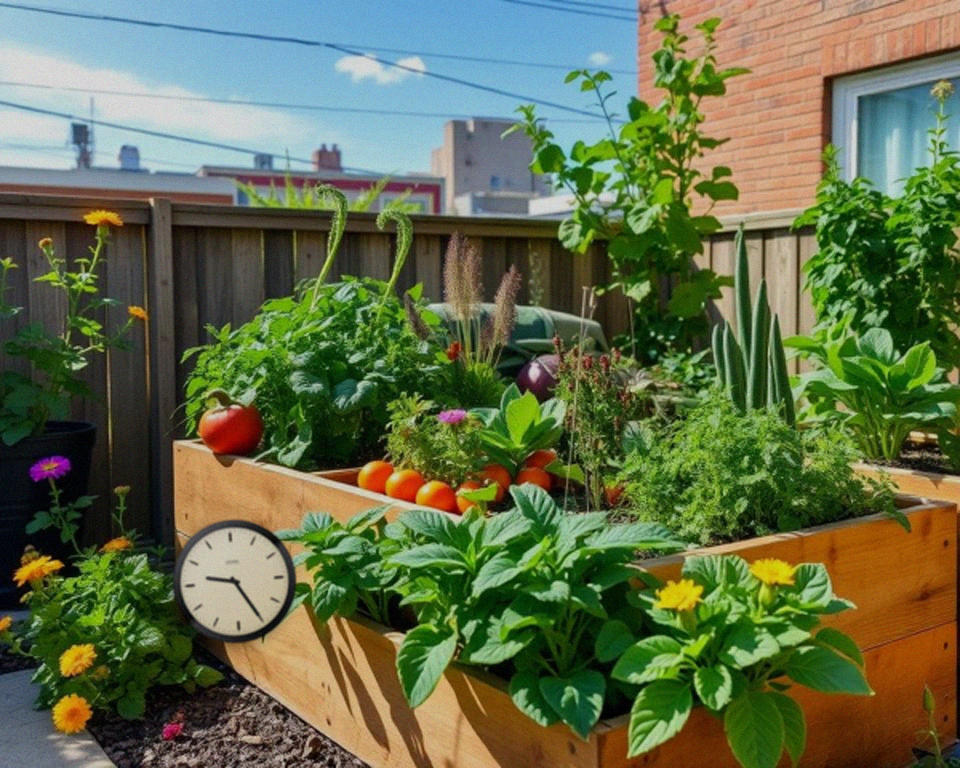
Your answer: 9.25
